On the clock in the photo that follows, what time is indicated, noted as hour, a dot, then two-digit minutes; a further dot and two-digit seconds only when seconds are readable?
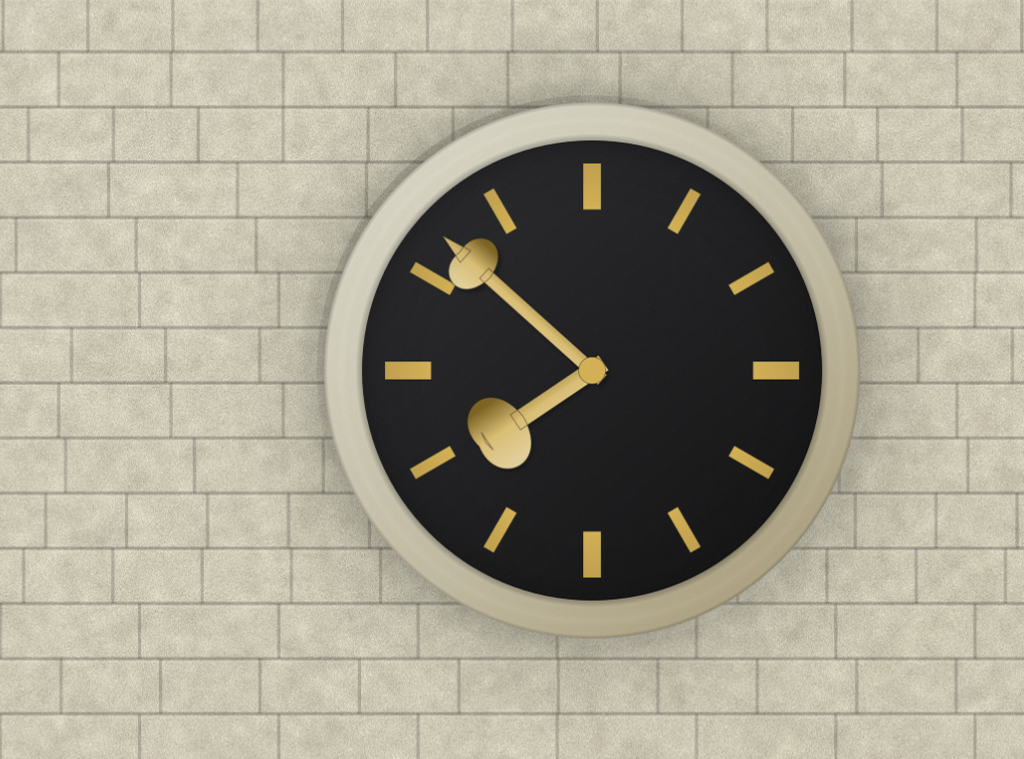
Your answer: 7.52
